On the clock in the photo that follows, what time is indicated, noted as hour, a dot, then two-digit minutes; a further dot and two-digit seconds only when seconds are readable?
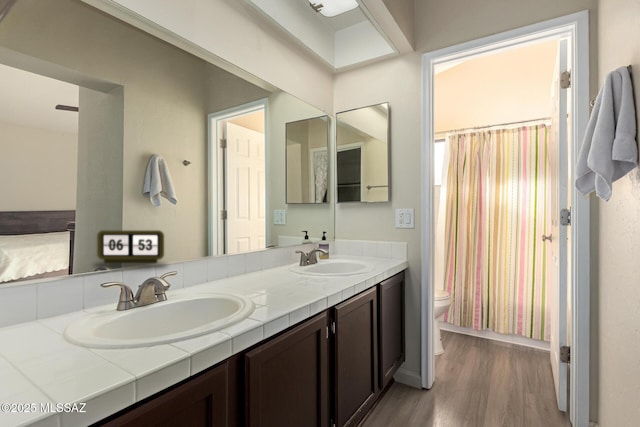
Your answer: 6.53
